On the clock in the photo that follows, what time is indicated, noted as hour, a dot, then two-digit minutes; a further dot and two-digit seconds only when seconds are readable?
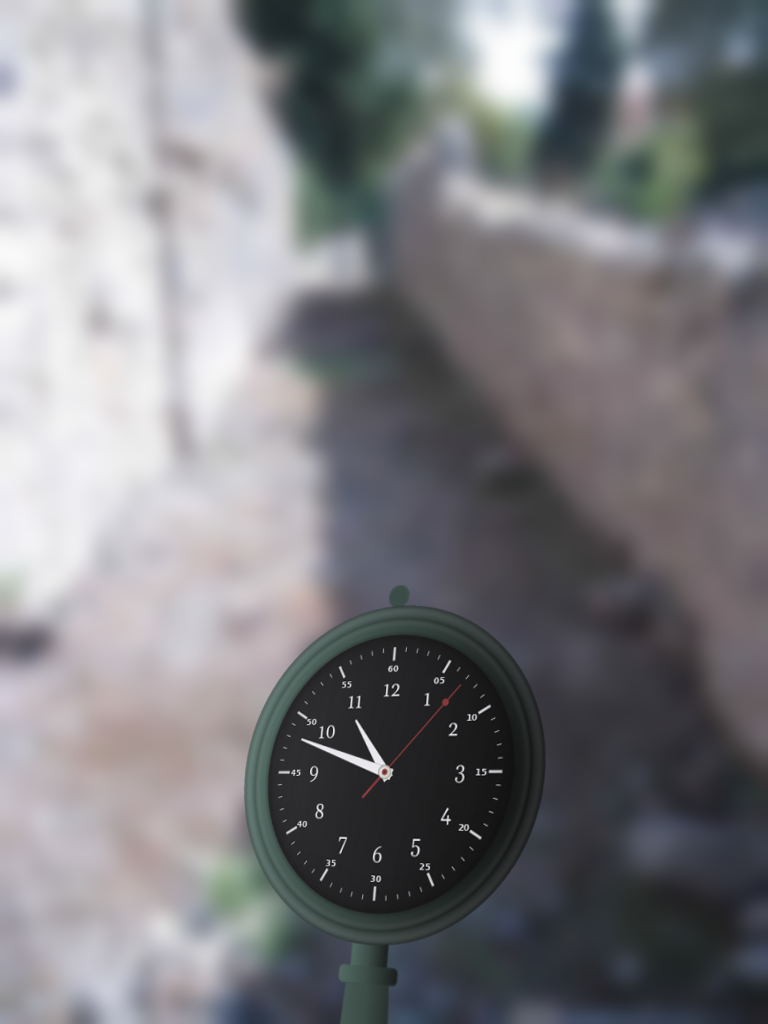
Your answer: 10.48.07
